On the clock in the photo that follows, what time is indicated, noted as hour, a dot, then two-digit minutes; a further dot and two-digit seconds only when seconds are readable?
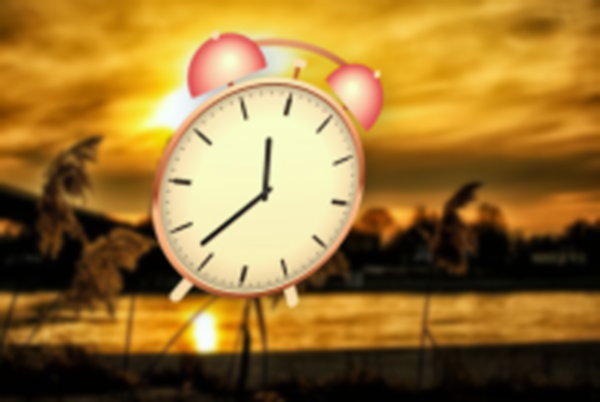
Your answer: 11.37
